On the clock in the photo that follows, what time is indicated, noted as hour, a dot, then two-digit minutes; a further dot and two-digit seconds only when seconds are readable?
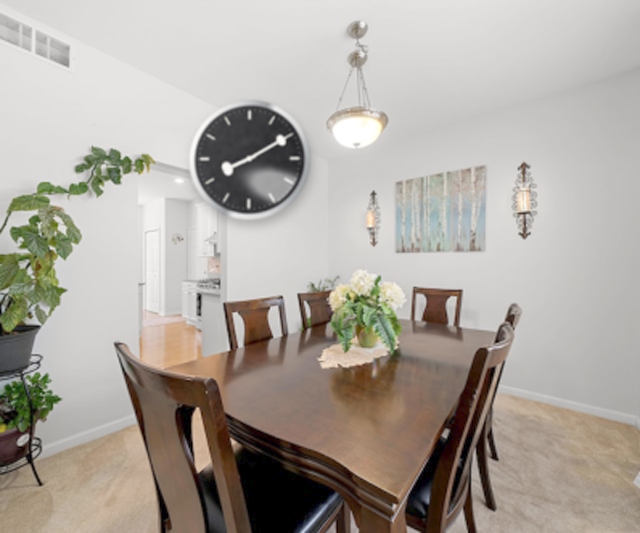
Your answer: 8.10
